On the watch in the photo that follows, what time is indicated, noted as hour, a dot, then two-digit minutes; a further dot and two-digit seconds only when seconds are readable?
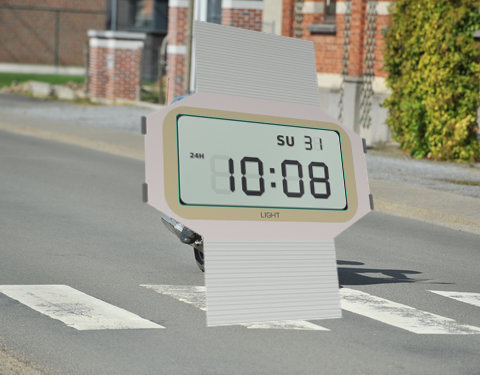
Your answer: 10.08
